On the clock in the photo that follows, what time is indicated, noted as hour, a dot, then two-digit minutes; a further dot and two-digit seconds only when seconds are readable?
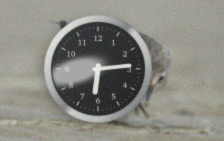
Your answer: 6.14
